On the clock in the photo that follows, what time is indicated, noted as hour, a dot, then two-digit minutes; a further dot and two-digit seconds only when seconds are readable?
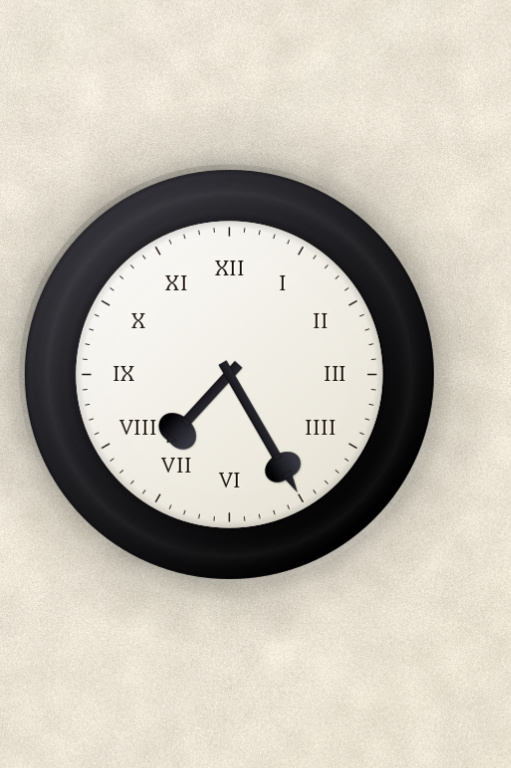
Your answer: 7.25
